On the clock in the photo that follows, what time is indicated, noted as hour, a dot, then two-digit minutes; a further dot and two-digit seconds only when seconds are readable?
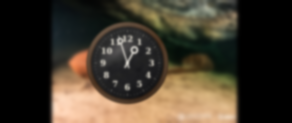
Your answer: 12.57
